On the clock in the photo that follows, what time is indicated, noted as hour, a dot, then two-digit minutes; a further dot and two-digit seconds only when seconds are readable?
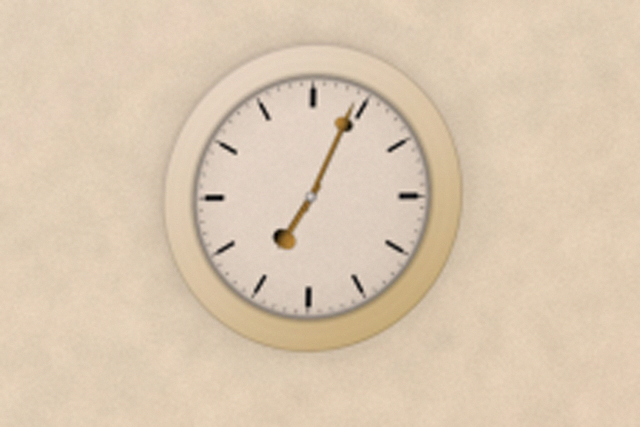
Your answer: 7.04
